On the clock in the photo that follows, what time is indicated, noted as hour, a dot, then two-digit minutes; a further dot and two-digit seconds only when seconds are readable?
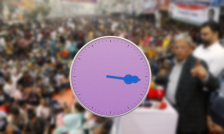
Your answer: 3.16
